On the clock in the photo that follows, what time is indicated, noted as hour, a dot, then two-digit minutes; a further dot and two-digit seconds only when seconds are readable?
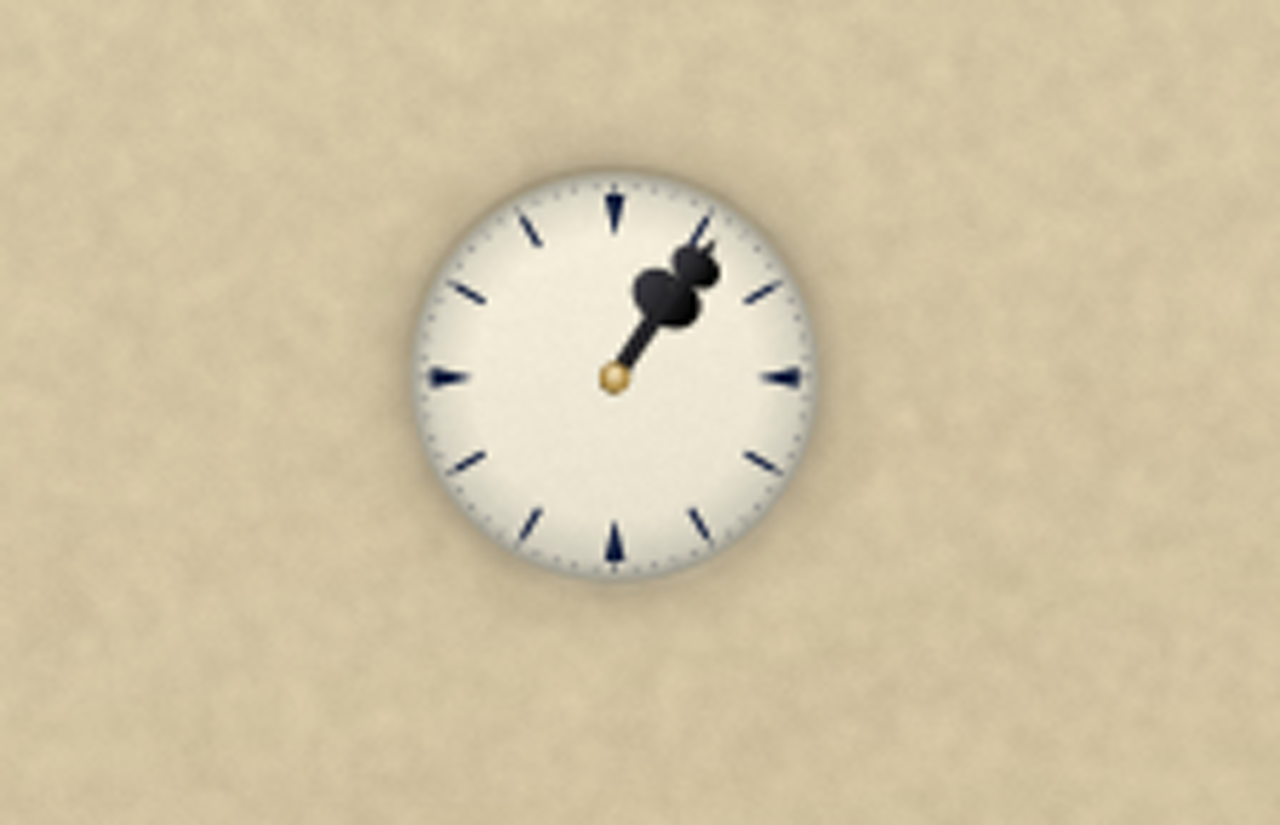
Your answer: 1.06
